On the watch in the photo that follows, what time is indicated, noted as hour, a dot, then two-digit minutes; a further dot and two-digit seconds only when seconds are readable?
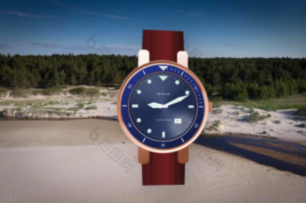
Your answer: 9.11
